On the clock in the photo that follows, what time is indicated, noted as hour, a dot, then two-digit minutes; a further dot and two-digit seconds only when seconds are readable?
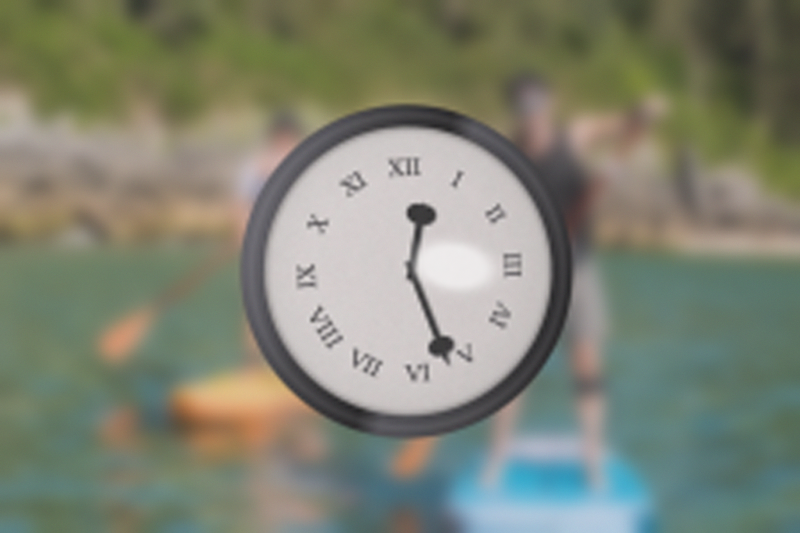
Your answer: 12.27
